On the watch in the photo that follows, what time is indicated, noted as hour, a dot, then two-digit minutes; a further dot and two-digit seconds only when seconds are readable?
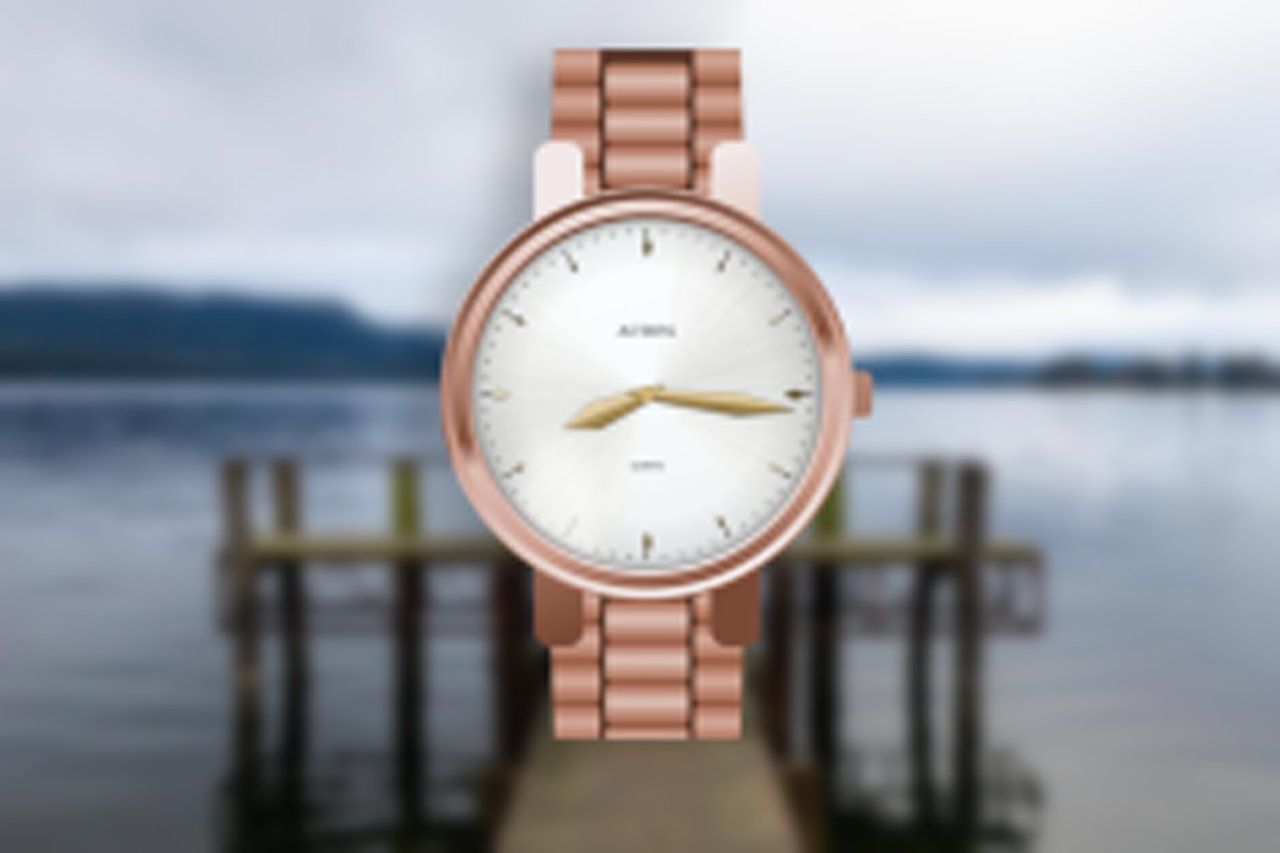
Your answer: 8.16
